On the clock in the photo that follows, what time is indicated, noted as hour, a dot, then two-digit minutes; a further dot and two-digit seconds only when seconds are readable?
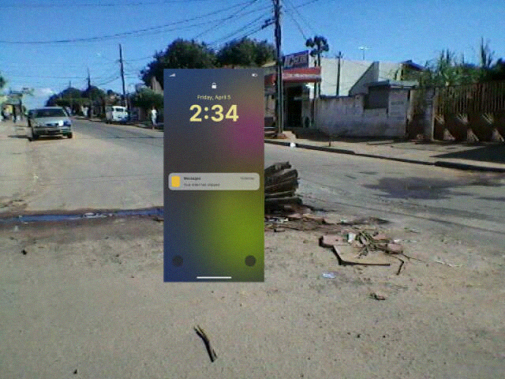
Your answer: 2.34
